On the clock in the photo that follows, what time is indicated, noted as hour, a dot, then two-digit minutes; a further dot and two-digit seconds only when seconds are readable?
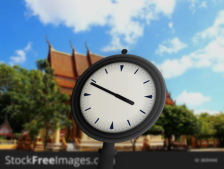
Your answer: 3.49
